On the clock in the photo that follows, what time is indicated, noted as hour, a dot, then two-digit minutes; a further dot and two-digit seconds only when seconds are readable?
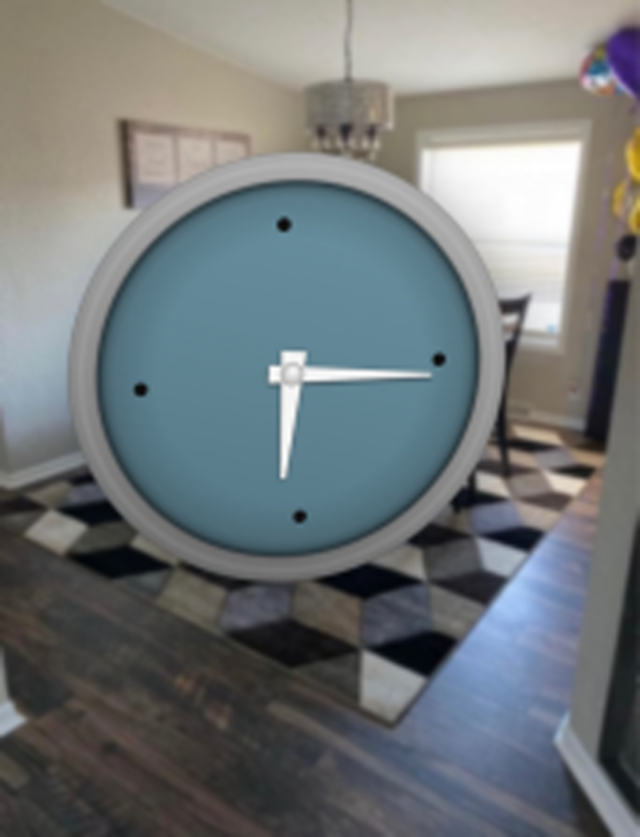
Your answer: 6.16
